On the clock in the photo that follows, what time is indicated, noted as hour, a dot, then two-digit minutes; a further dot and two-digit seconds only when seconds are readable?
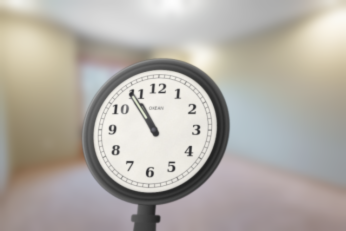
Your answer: 10.54
